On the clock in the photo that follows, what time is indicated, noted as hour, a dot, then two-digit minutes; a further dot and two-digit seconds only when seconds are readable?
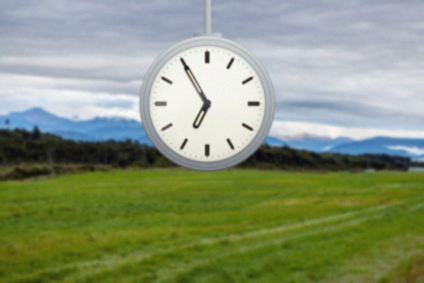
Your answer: 6.55
